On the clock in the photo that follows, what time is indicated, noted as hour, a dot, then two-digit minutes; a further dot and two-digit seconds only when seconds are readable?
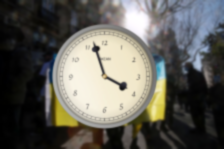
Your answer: 3.57
